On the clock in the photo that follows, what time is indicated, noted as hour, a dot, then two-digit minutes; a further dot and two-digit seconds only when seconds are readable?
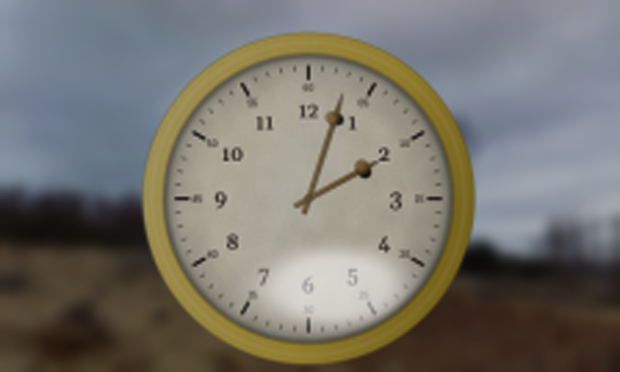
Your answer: 2.03
